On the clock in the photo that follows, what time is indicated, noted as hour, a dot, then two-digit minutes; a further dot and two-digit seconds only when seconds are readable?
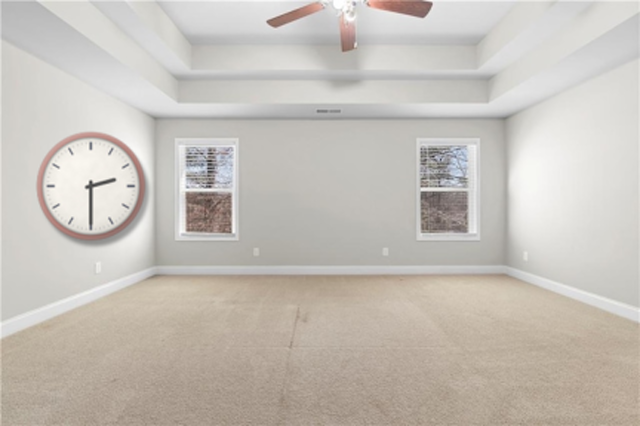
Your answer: 2.30
